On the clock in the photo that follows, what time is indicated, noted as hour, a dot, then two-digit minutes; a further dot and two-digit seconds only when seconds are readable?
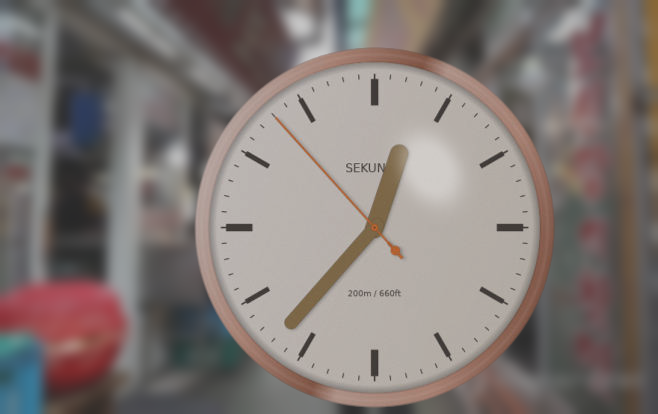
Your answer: 12.36.53
